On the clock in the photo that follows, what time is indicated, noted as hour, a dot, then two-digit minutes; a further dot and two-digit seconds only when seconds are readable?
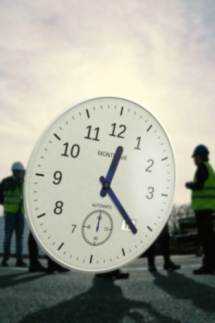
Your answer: 12.22
